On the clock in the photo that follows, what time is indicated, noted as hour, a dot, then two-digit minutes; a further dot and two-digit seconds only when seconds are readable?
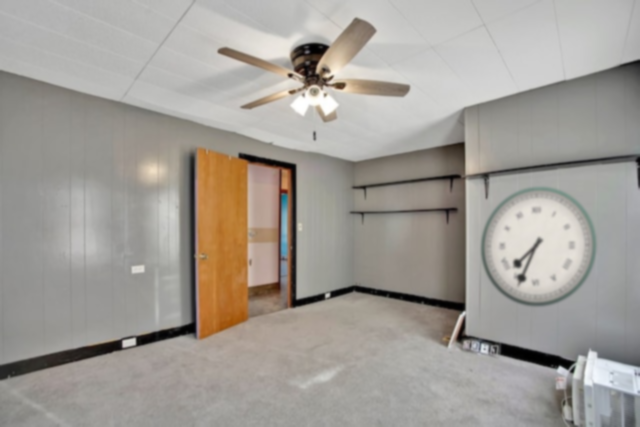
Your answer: 7.34
